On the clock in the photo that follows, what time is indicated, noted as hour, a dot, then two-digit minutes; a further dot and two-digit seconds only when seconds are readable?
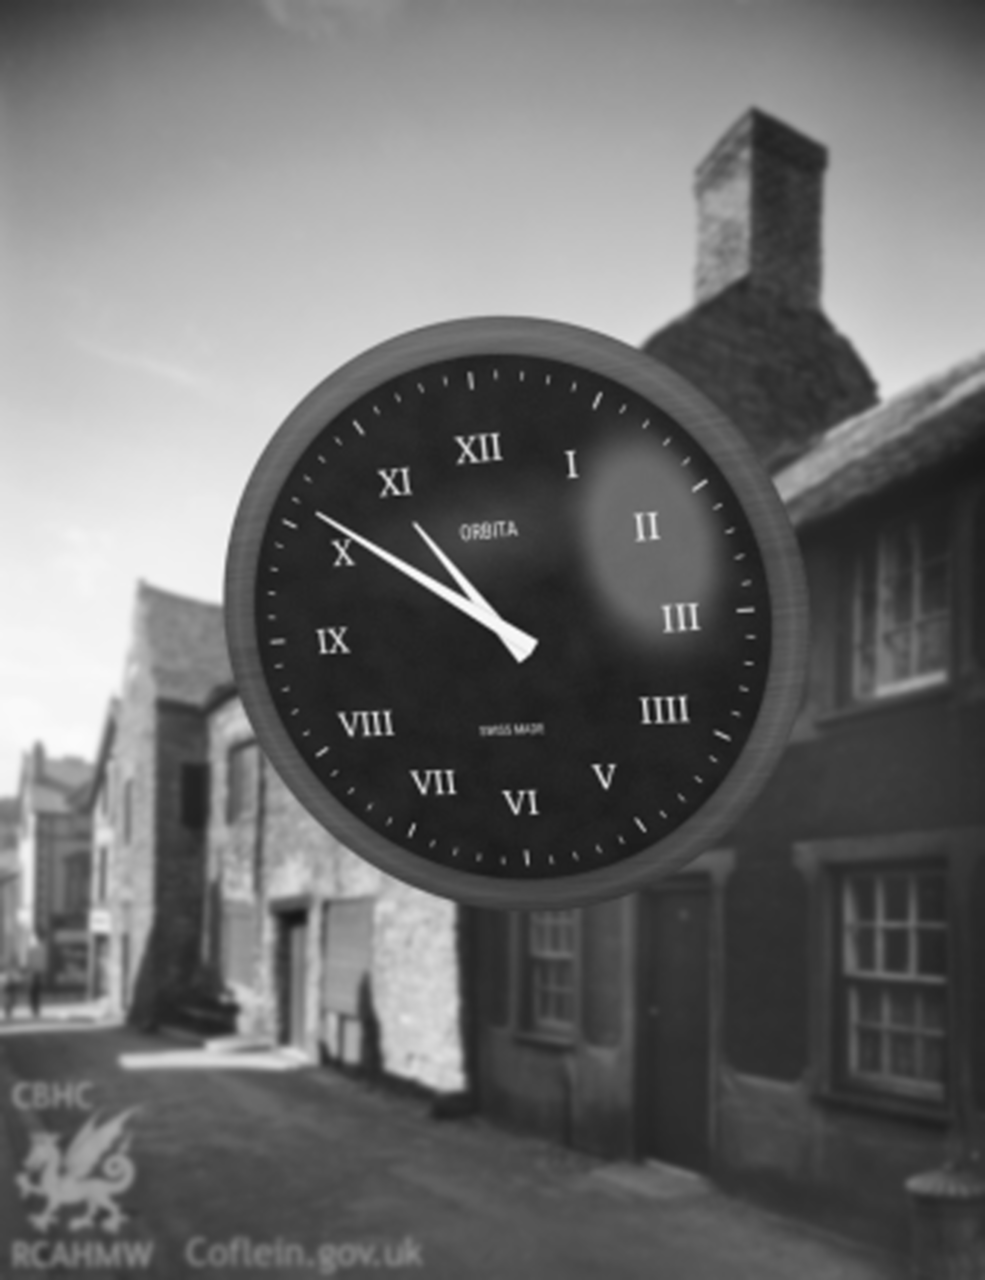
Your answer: 10.51
